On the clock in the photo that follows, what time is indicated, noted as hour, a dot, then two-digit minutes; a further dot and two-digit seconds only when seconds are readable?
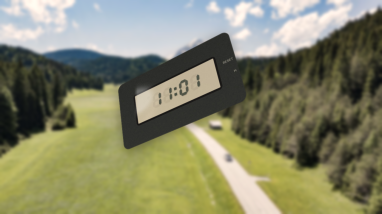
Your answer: 11.01
